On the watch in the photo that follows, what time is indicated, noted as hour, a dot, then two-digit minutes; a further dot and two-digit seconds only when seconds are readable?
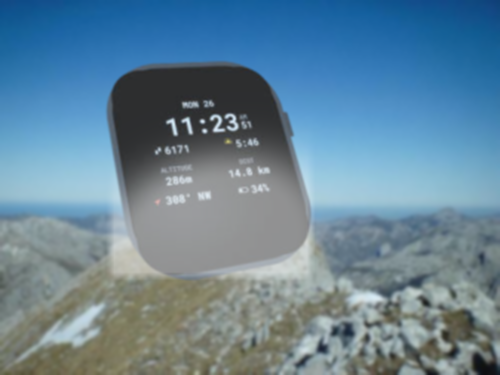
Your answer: 11.23
